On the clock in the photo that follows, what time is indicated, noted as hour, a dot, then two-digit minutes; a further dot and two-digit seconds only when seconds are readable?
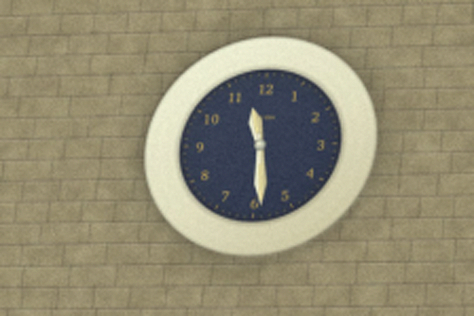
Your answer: 11.29
